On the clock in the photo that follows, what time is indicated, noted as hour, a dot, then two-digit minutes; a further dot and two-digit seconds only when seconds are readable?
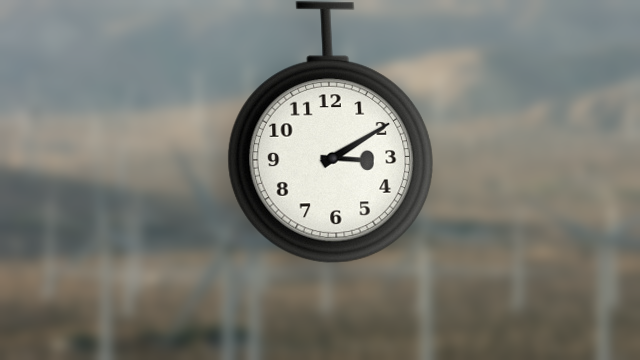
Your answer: 3.10
